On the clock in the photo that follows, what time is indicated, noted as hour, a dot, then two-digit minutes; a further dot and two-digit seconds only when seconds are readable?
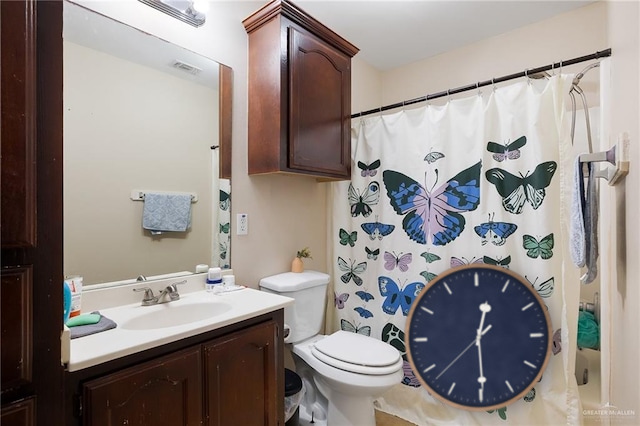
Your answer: 12.29.38
